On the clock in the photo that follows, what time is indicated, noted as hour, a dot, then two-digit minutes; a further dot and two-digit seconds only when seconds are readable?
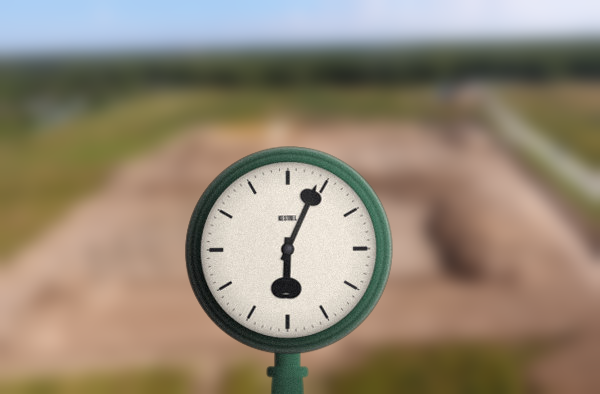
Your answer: 6.04
